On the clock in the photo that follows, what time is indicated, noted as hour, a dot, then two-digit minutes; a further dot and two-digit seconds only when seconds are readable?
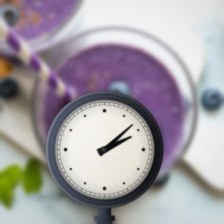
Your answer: 2.08
